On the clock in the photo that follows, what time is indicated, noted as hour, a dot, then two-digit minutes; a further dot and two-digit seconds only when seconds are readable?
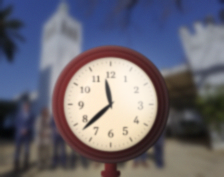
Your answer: 11.38
